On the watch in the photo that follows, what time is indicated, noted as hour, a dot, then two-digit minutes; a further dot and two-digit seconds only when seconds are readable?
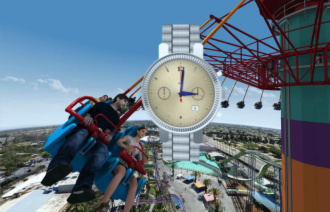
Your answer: 3.01
